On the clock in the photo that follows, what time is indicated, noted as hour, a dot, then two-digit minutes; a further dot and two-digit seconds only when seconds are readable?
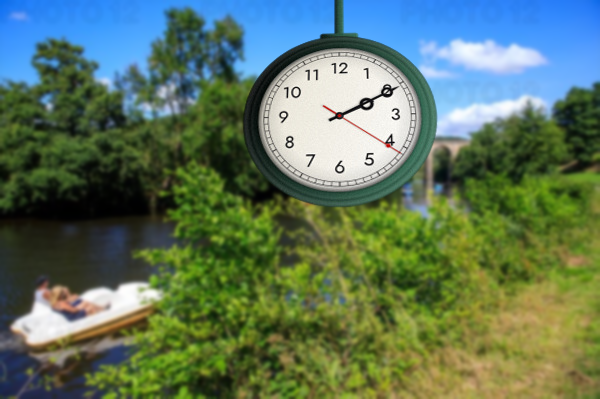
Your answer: 2.10.21
